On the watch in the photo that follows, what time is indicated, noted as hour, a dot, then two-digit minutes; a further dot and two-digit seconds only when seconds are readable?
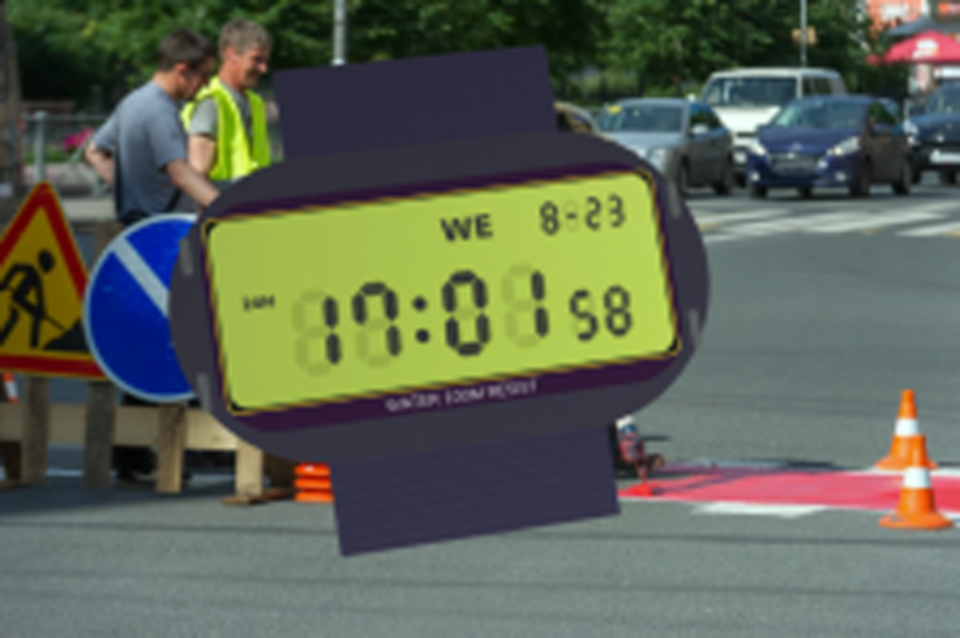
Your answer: 17.01.58
